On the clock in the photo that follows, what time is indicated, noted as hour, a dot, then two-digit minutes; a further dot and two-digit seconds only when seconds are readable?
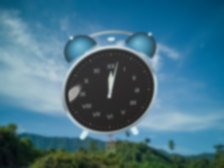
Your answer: 12.02
